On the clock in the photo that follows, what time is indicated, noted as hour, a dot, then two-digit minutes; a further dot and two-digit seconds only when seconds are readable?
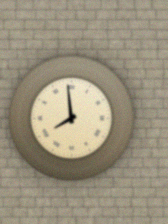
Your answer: 7.59
